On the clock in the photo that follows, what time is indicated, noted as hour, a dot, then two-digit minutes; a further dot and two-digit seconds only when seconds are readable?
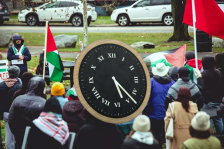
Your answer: 5.23
